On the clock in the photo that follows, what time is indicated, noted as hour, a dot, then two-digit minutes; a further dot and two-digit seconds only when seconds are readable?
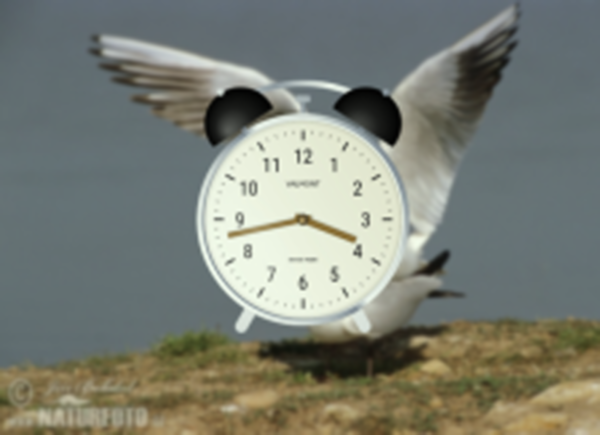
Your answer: 3.43
